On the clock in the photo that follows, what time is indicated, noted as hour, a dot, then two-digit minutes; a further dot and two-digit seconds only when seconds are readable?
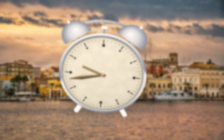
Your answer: 9.43
